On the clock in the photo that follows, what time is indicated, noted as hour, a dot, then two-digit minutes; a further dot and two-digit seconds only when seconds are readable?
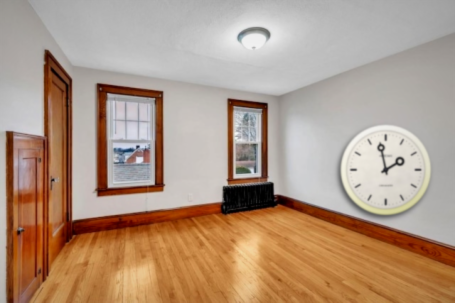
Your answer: 1.58
